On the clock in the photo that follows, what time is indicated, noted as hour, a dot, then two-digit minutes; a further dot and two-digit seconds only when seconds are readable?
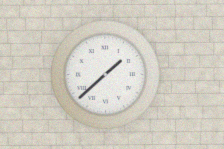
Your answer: 1.38
